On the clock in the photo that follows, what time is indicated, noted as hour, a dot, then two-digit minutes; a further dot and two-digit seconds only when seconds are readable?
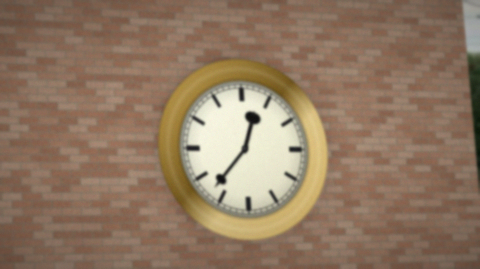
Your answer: 12.37
